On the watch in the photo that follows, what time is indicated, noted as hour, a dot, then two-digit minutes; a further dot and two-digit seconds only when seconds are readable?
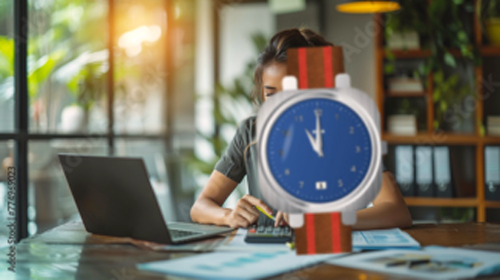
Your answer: 11.00
